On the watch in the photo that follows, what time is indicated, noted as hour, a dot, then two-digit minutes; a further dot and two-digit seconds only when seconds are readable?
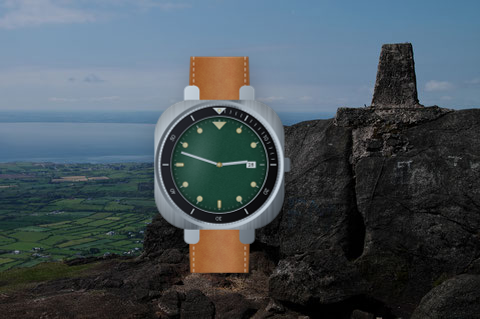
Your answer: 2.48
